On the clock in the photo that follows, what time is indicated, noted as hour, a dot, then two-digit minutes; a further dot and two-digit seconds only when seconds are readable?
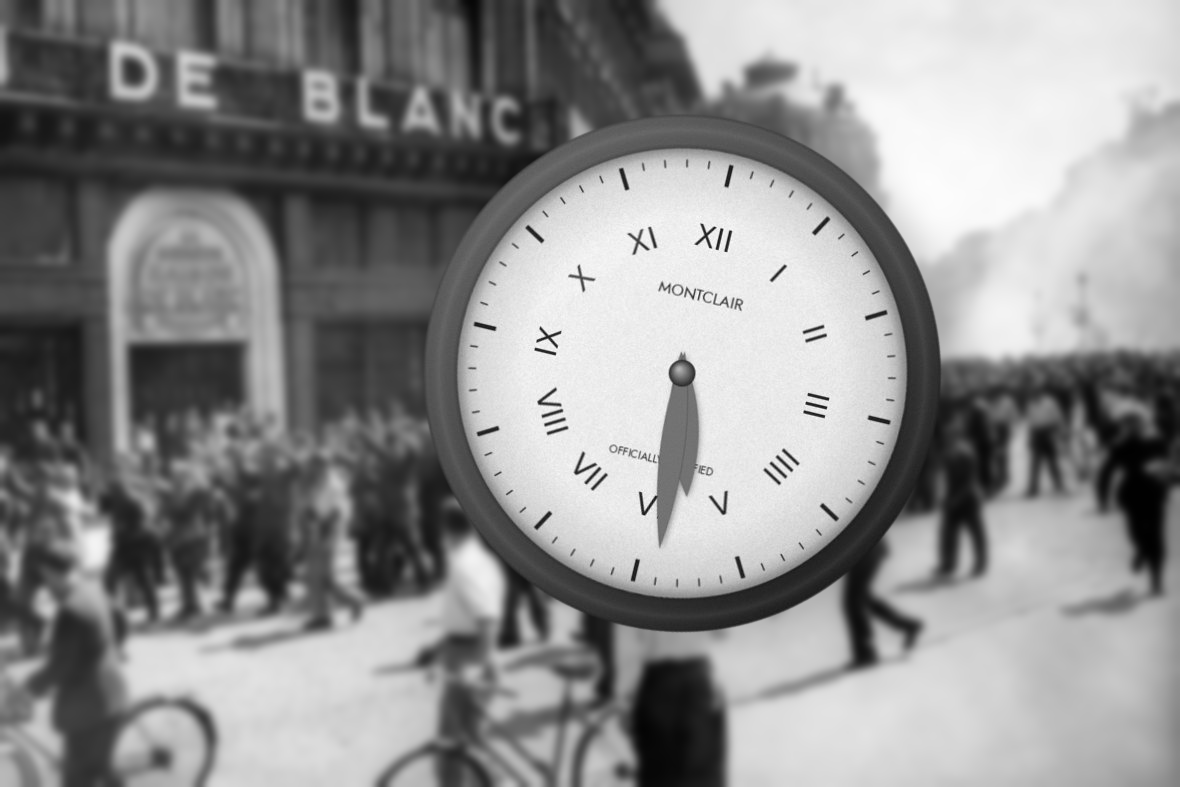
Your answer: 5.29
